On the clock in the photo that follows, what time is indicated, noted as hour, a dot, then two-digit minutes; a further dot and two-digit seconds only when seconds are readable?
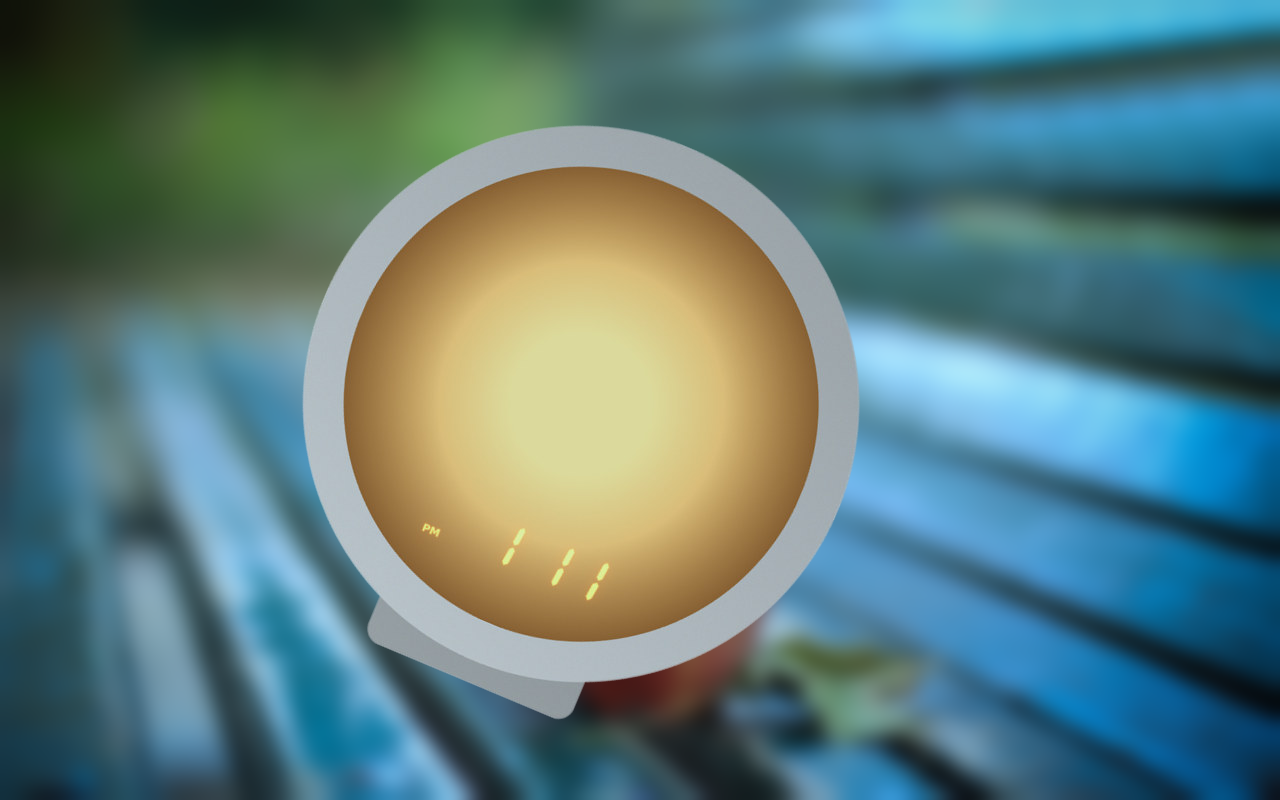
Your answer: 1.11
